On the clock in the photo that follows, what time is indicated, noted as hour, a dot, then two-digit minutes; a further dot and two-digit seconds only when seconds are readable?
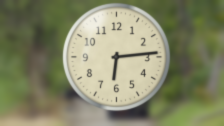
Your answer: 6.14
